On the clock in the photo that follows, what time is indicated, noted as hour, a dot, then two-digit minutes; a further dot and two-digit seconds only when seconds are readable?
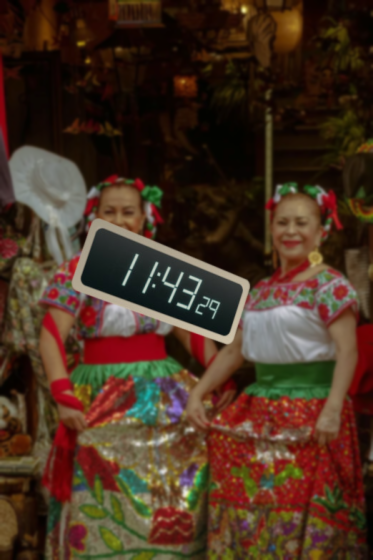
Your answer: 11.43.29
